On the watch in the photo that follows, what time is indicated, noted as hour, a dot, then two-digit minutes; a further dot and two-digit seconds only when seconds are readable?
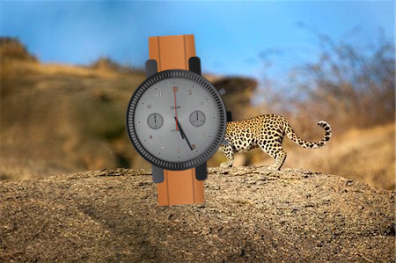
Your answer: 5.26
